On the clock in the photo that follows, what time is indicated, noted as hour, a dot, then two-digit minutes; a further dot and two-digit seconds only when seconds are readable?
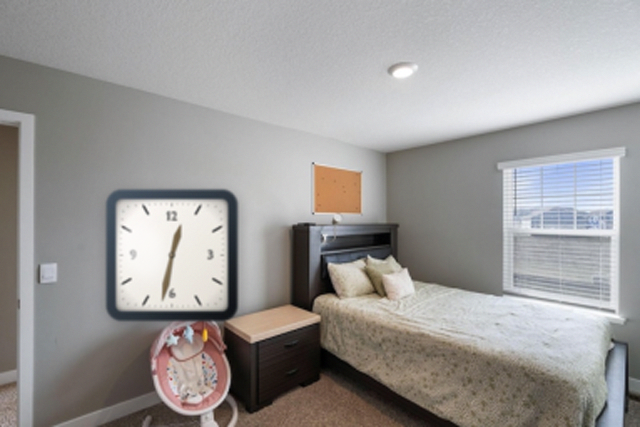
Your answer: 12.32
